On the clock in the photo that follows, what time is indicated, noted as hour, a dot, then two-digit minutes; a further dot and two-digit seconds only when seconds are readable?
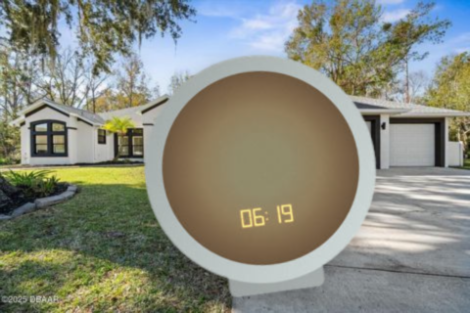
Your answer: 6.19
